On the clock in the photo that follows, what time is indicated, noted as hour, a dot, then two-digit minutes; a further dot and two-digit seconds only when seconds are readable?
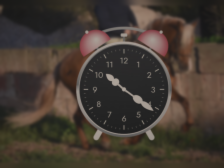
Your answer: 10.21
